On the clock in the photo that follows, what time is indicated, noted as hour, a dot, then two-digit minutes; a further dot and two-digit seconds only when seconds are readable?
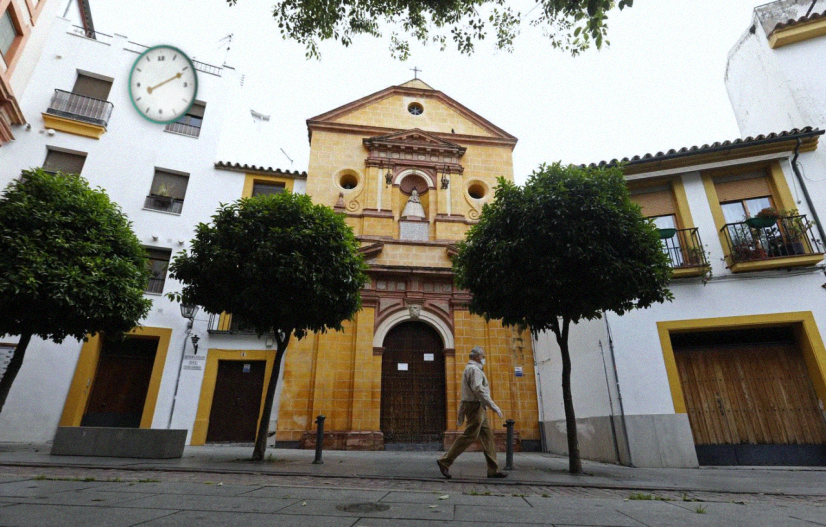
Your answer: 8.11
